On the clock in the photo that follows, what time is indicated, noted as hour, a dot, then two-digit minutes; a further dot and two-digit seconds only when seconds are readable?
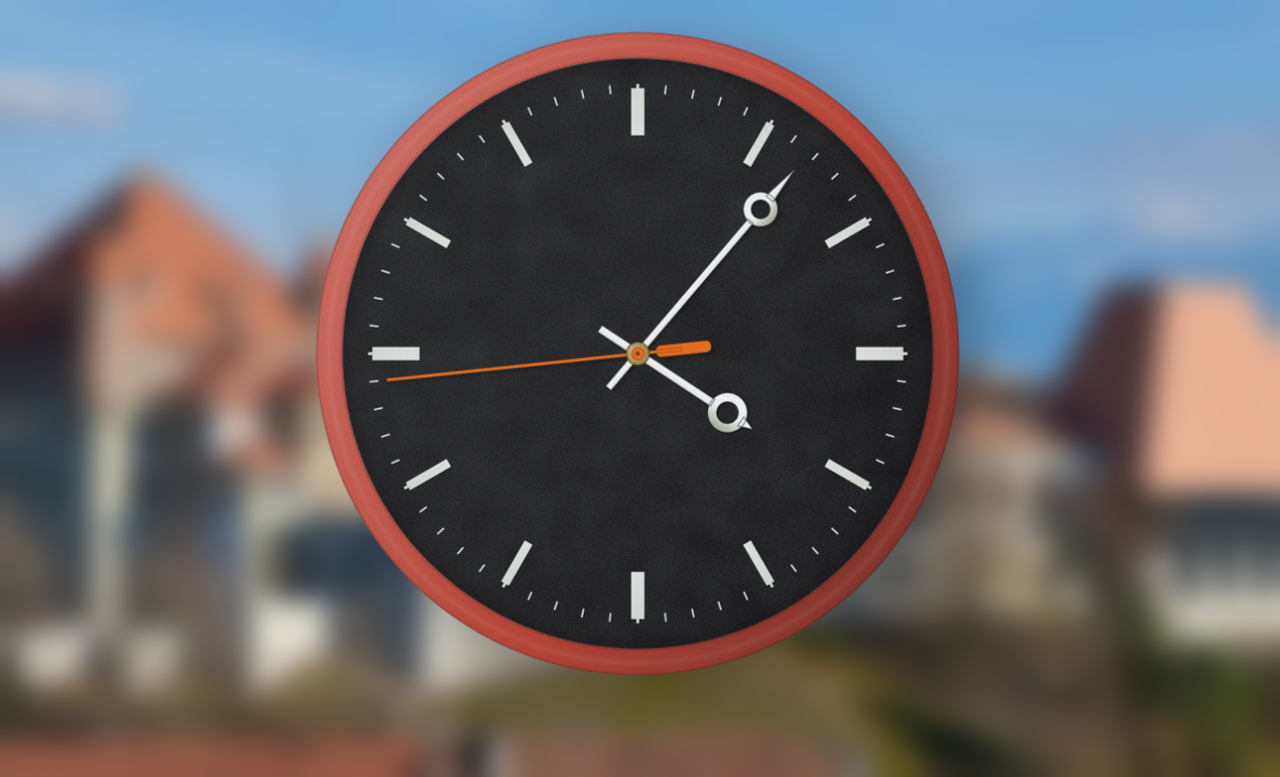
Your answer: 4.06.44
